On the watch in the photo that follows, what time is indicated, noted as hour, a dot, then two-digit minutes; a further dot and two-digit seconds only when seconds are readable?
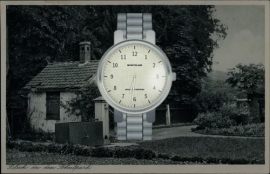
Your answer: 6.31
